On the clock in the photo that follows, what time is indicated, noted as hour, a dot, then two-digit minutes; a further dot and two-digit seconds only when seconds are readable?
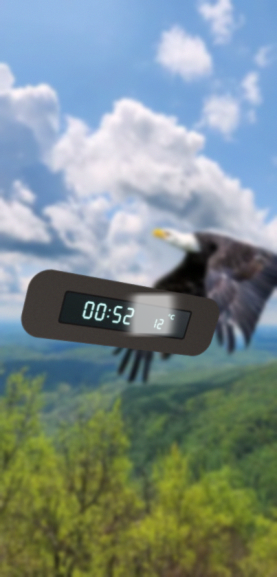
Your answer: 0.52
